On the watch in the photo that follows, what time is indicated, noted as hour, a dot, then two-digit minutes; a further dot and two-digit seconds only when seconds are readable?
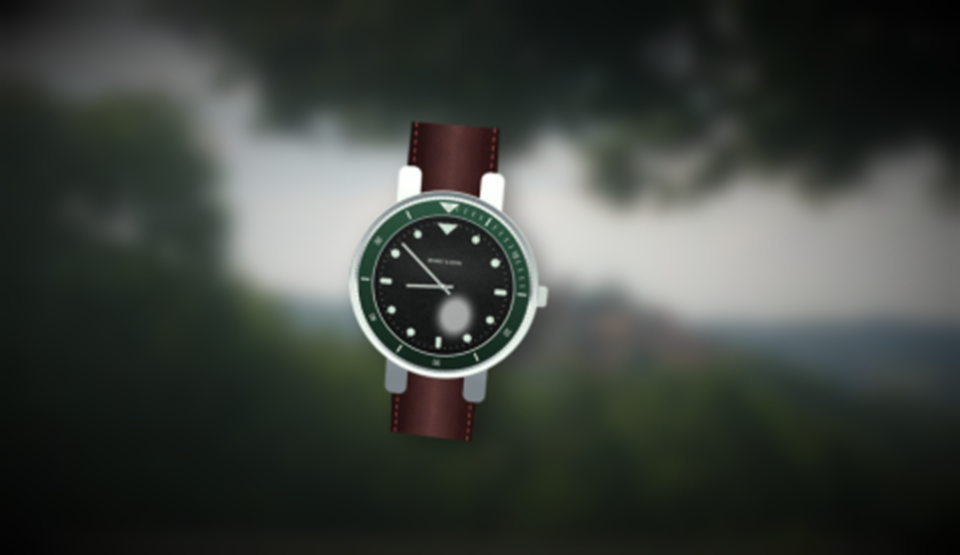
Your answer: 8.52
